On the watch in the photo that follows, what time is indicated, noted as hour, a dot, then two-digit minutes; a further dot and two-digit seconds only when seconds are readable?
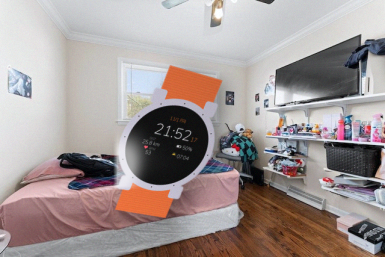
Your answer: 21.52
